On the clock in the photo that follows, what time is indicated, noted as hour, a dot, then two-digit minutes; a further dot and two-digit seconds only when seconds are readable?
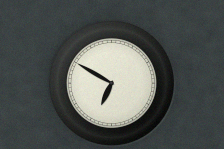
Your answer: 6.50
